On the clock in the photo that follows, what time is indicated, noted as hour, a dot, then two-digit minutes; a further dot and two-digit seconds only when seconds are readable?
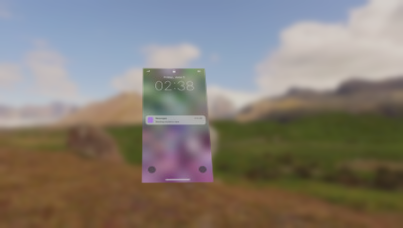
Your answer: 2.38
